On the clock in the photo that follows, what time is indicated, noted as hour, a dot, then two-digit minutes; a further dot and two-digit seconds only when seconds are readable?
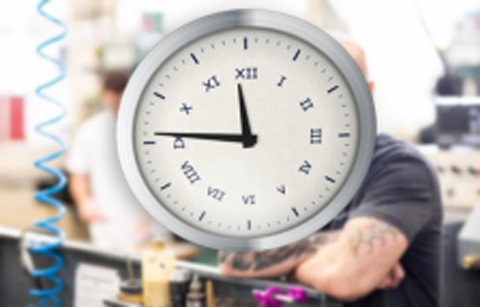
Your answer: 11.46
